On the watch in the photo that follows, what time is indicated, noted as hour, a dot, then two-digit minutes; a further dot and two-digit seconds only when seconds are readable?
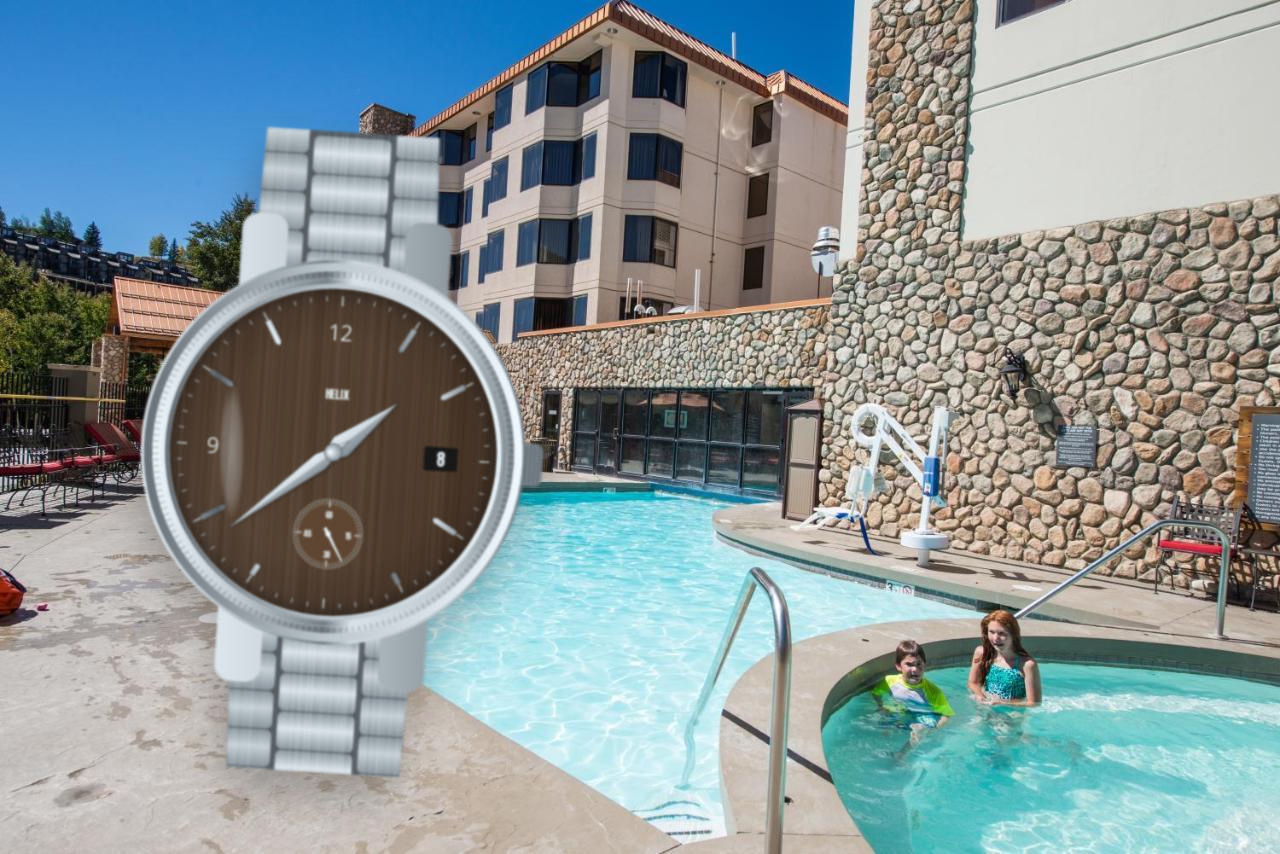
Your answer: 1.38.25
